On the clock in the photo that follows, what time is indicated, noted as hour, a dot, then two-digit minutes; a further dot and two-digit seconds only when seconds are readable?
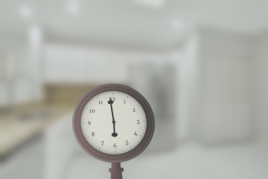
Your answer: 5.59
